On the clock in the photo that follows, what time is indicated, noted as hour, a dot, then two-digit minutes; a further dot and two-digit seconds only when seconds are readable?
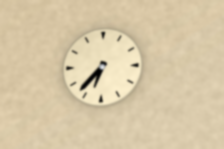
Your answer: 6.37
